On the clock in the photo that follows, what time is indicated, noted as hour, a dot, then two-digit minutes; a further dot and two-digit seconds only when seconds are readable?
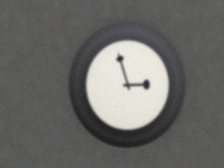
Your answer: 2.57
